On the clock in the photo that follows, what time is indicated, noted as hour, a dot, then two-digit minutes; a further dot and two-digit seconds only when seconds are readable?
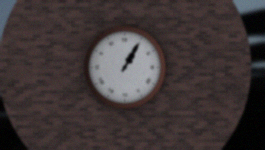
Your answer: 1.05
